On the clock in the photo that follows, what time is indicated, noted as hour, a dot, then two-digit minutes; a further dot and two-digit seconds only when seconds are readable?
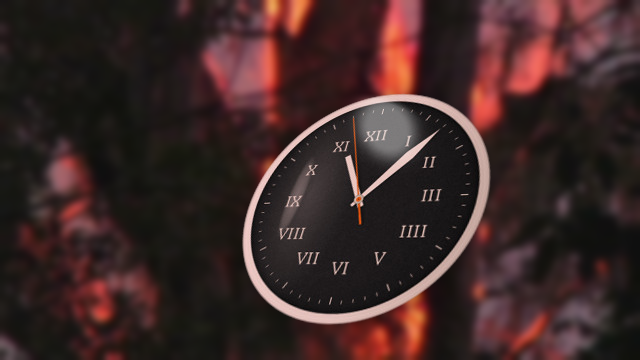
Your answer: 11.06.57
